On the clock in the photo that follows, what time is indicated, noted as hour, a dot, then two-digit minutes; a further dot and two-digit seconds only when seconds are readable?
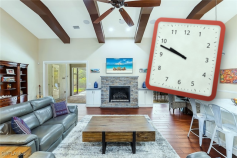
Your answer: 9.48
